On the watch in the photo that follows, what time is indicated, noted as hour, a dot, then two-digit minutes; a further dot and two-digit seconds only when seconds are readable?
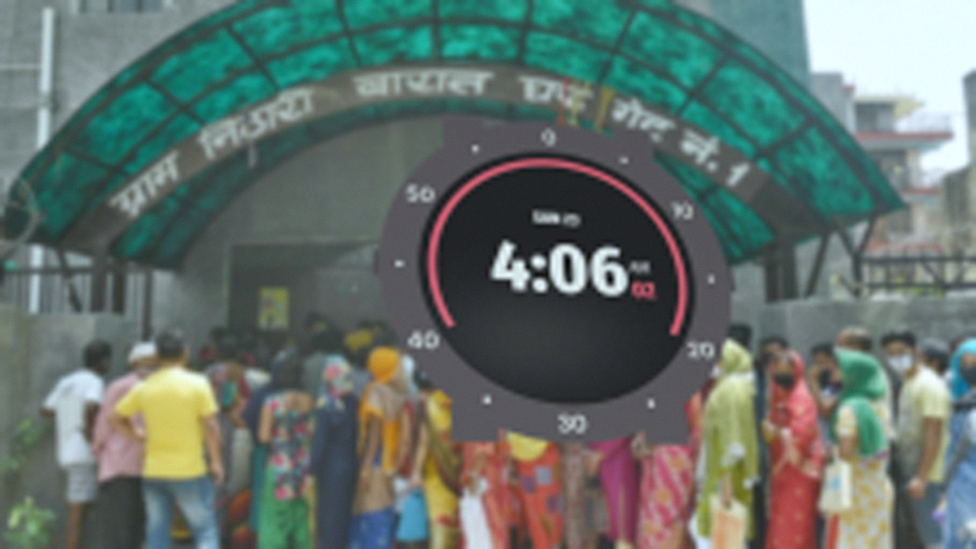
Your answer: 4.06
